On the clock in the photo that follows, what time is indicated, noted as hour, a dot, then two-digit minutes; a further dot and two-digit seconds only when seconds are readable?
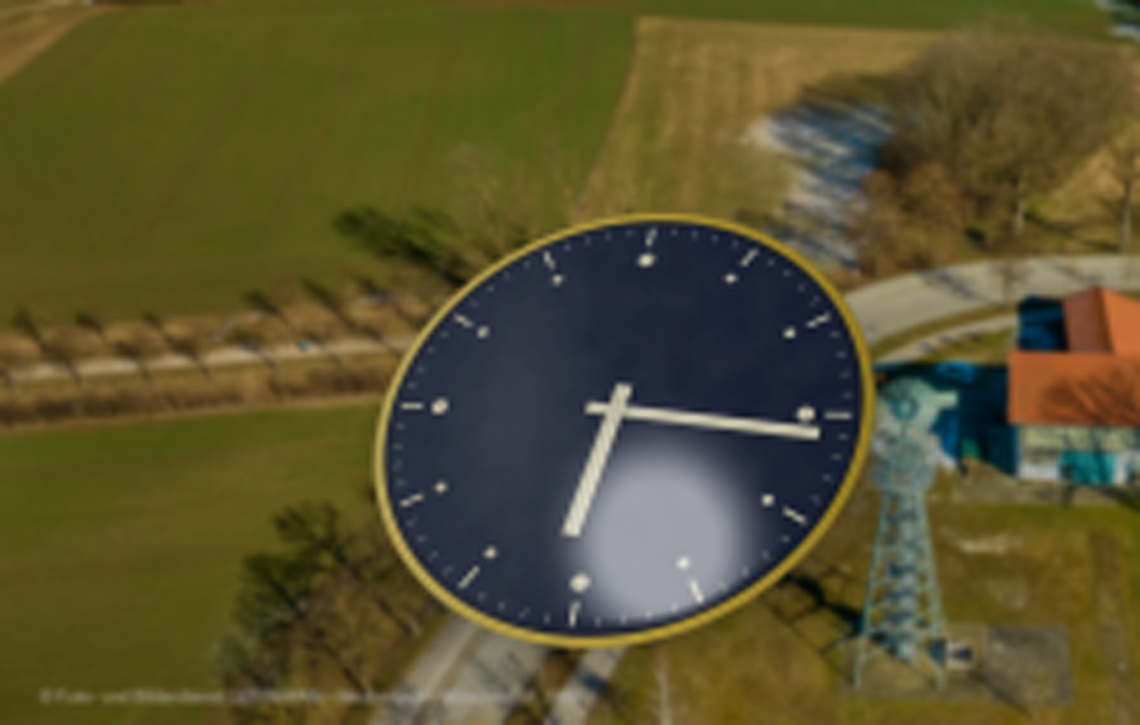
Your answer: 6.16
